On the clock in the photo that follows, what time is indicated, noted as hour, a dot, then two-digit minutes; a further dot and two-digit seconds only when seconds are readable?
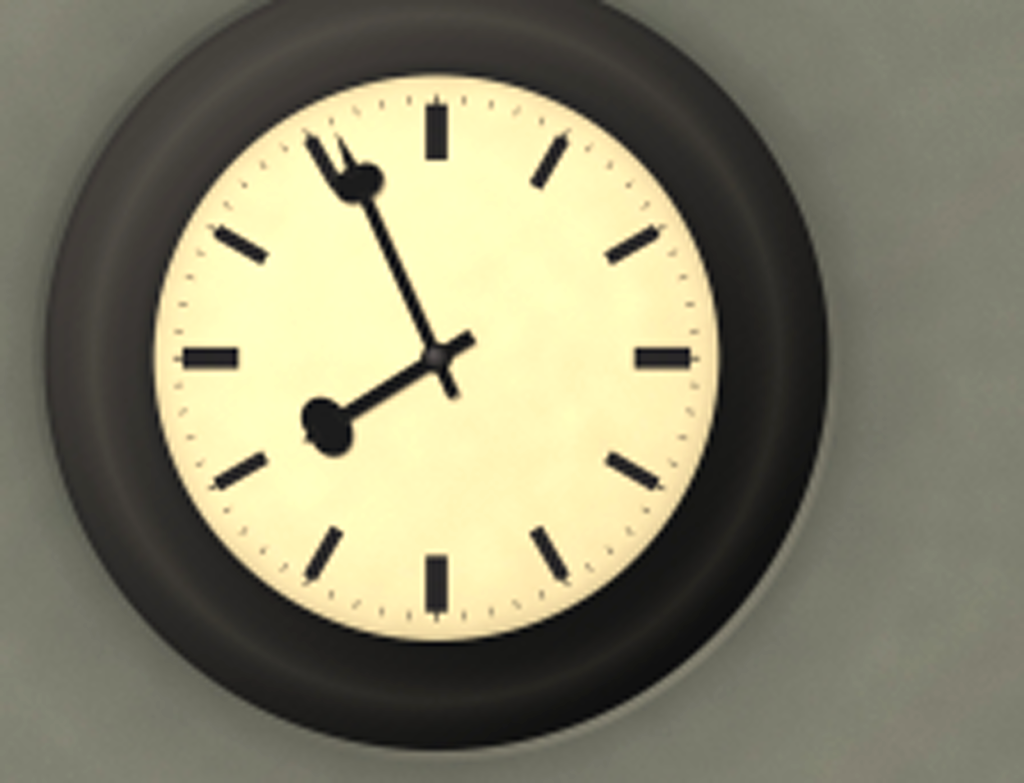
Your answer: 7.56
